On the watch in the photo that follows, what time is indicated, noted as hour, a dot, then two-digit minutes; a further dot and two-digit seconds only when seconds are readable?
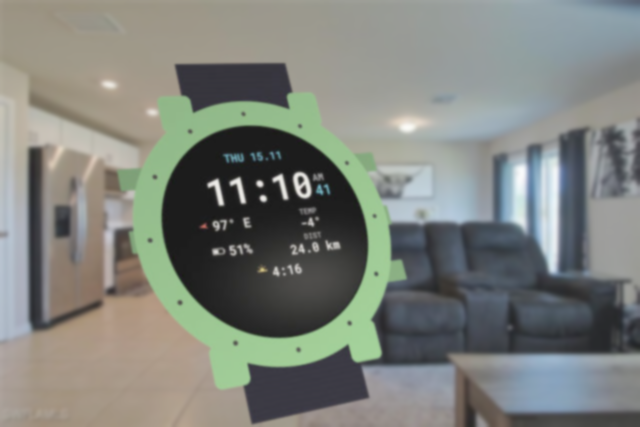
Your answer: 11.10.41
